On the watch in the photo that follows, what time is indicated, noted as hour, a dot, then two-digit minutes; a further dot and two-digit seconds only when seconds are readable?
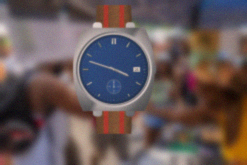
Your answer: 3.48
